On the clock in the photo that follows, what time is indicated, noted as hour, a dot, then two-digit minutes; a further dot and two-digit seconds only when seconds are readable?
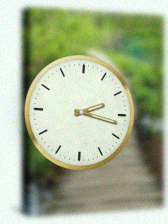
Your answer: 2.17
